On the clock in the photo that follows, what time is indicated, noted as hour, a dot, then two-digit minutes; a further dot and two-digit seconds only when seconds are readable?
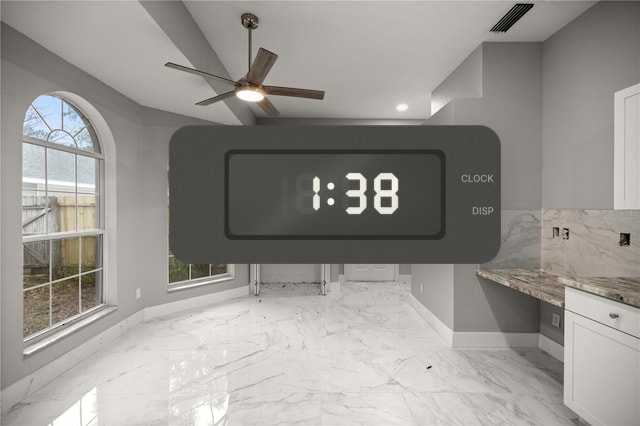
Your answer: 1.38
